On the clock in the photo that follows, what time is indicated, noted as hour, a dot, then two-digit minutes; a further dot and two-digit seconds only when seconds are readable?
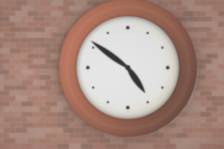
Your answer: 4.51
